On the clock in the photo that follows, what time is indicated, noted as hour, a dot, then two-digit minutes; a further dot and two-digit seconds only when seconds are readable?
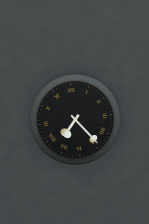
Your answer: 7.24
